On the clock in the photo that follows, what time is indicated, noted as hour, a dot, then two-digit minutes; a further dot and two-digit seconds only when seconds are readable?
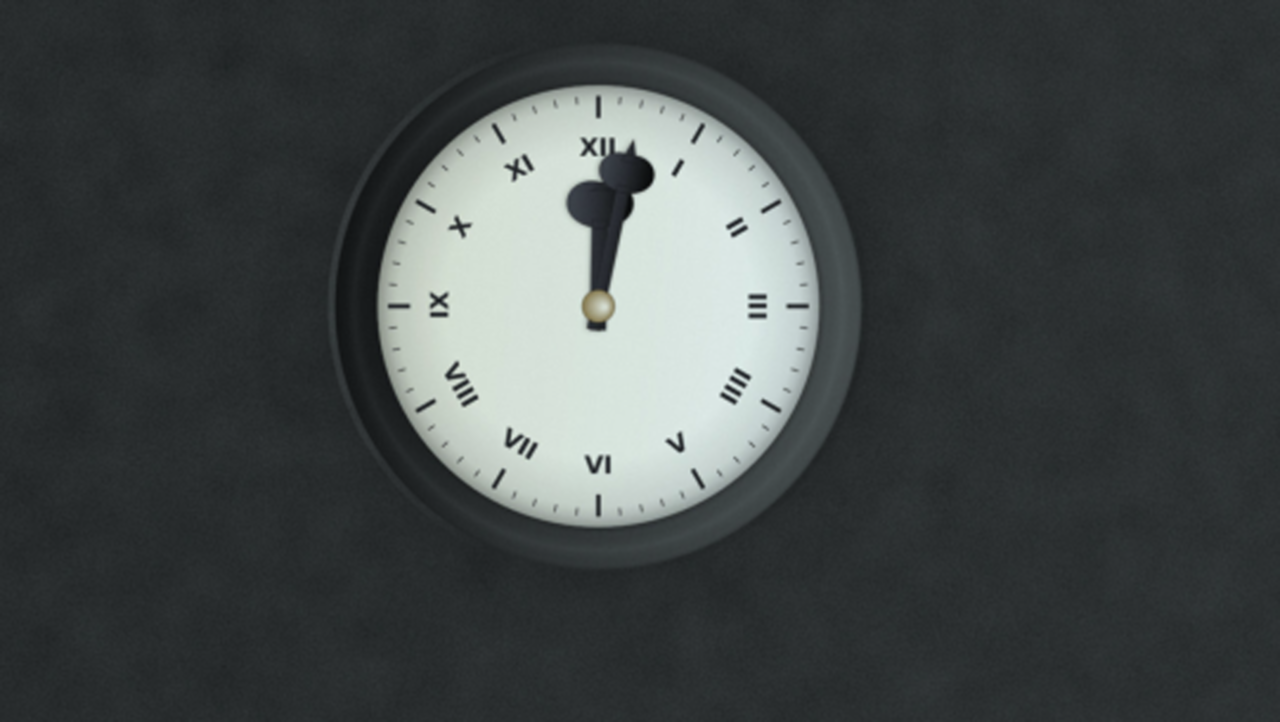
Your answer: 12.02
